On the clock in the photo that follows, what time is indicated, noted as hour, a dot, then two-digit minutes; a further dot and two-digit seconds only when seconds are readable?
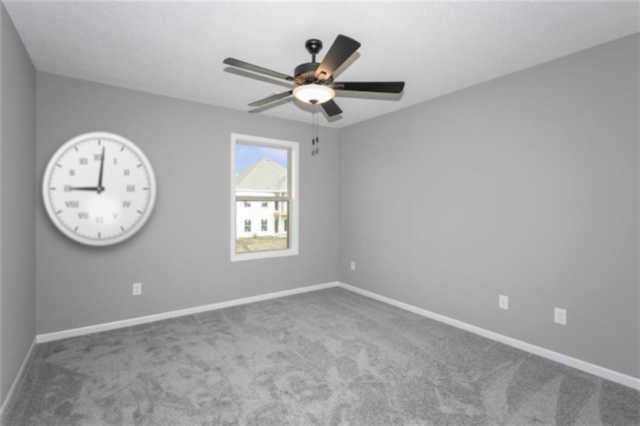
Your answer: 9.01
